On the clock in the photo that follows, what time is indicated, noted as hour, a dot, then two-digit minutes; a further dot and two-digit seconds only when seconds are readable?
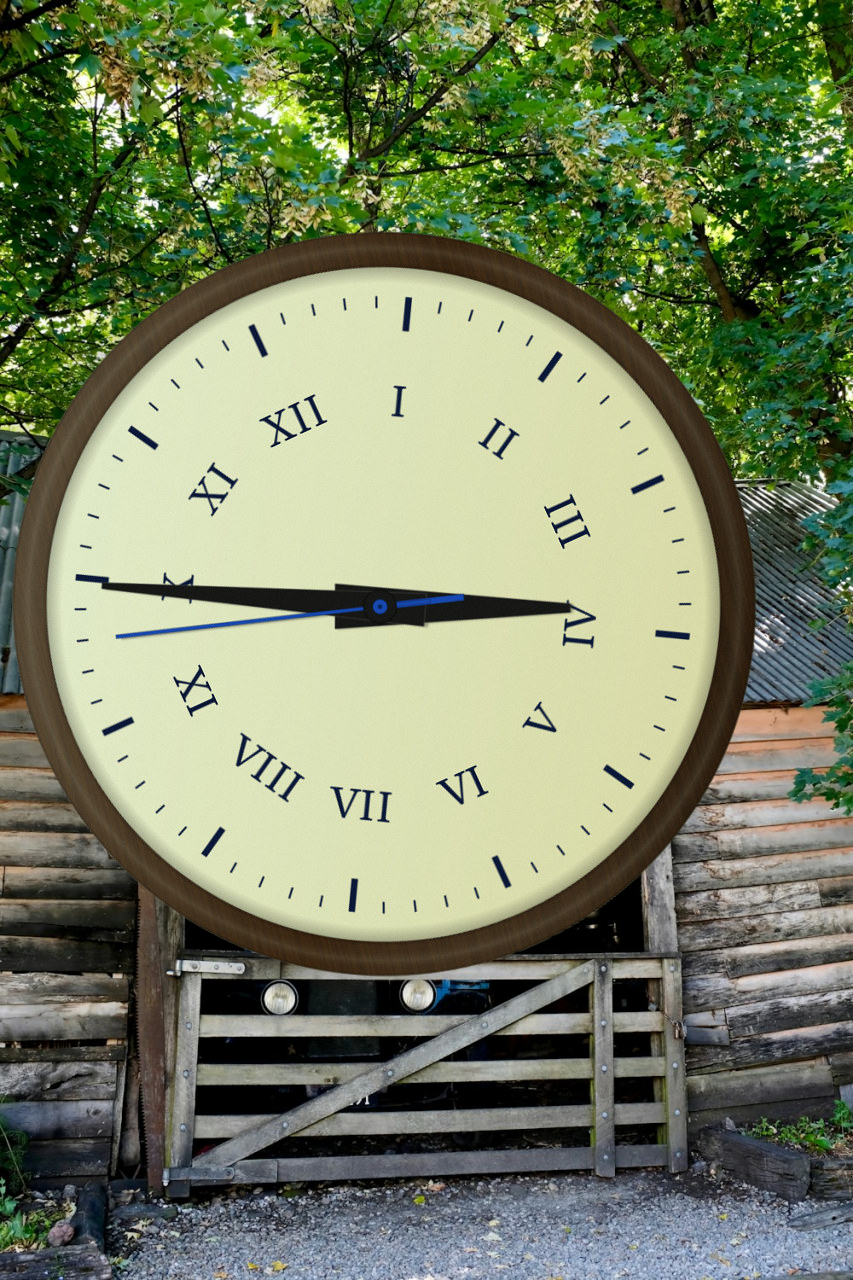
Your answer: 3.49.48
